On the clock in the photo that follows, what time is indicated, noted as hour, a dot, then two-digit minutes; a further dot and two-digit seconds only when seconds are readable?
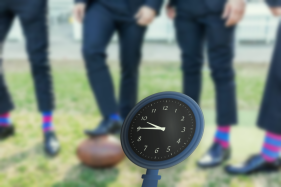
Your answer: 9.45
